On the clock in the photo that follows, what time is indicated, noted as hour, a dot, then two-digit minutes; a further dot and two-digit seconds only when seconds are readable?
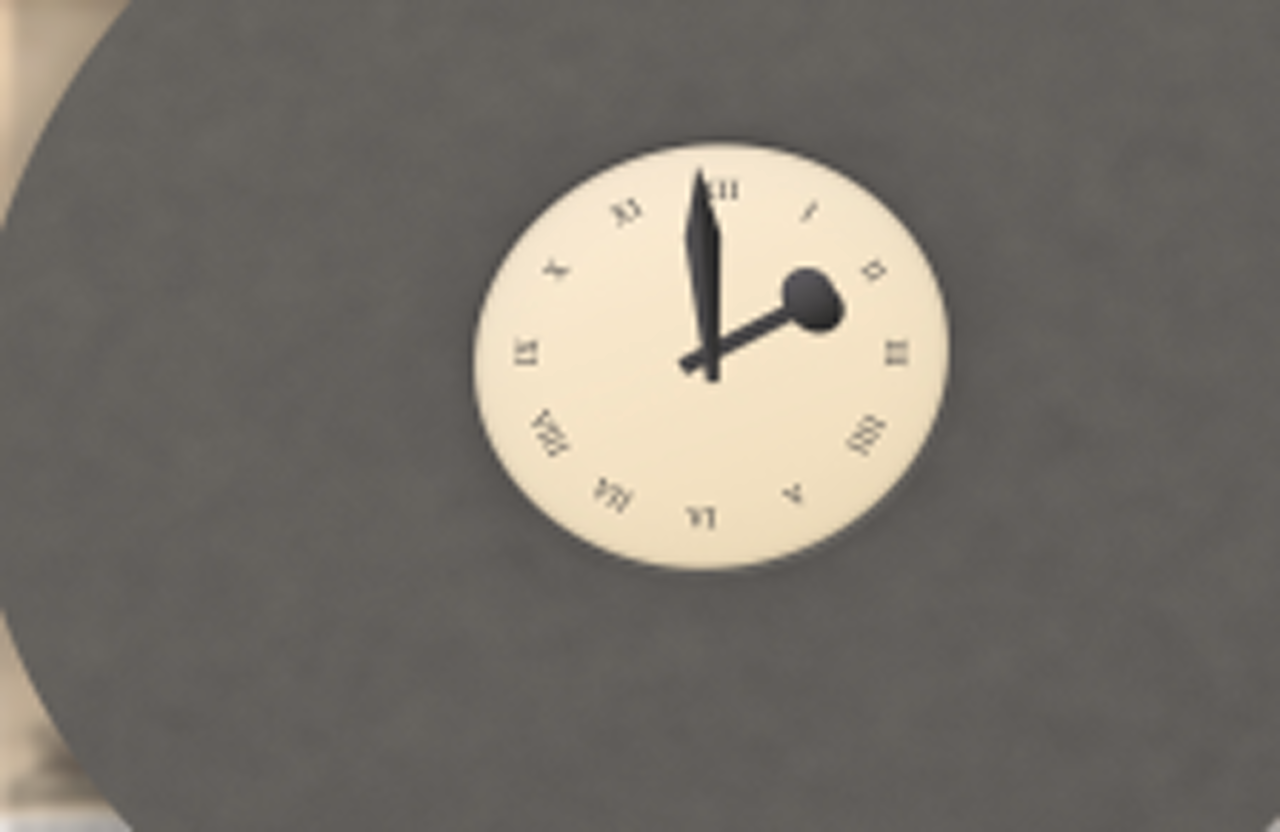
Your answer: 1.59
